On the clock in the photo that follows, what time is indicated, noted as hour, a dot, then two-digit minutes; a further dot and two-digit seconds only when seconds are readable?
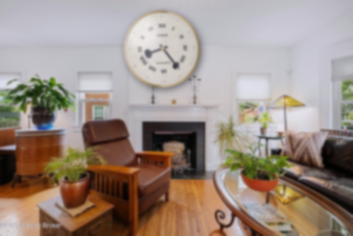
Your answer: 8.24
